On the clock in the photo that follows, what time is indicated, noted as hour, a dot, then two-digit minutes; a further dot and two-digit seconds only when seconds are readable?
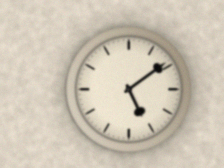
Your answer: 5.09
